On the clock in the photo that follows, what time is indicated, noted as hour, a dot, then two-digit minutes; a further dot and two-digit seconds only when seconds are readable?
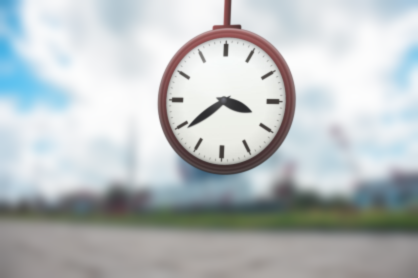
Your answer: 3.39
